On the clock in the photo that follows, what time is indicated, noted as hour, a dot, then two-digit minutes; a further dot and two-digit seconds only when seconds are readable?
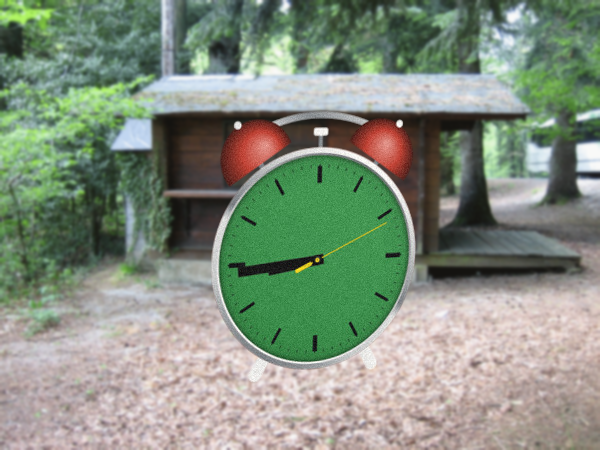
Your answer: 8.44.11
